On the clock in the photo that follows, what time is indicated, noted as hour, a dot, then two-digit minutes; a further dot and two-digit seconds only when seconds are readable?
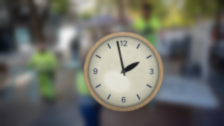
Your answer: 1.58
